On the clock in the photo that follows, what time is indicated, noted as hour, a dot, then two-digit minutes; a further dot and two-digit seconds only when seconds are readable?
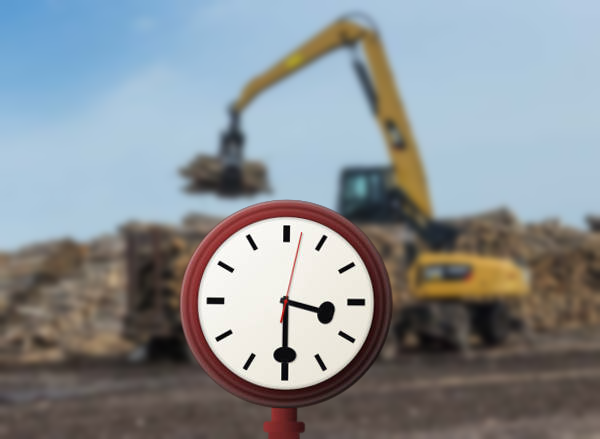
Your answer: 3.30.02
